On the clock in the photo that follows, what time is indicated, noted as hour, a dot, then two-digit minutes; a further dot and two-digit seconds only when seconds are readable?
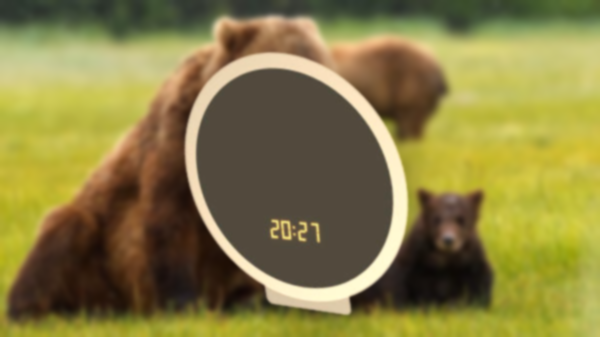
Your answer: 20.27
